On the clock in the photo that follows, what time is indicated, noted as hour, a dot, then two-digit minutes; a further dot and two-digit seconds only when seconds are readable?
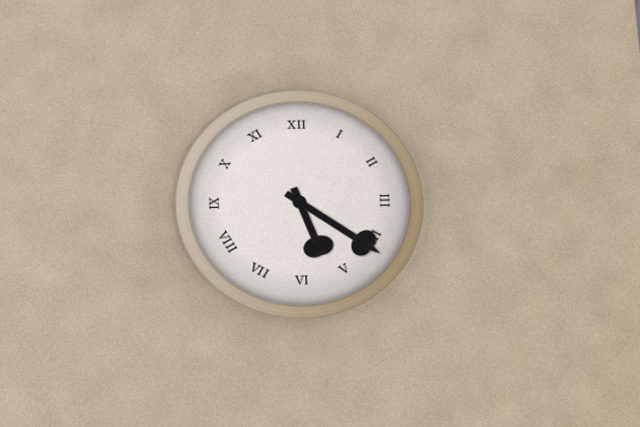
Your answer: 5.21
